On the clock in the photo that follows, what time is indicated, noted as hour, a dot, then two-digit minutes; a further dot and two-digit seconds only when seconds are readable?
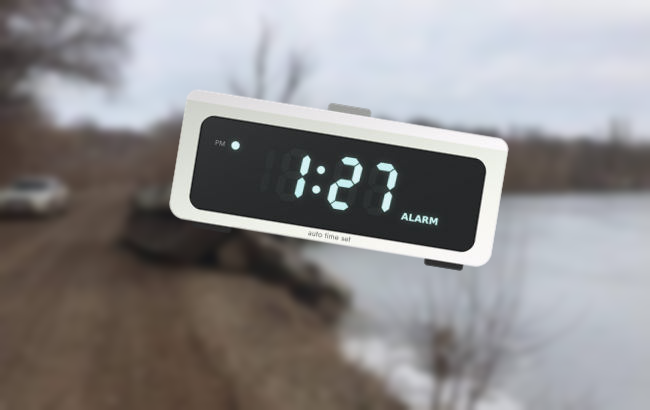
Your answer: 1.27
